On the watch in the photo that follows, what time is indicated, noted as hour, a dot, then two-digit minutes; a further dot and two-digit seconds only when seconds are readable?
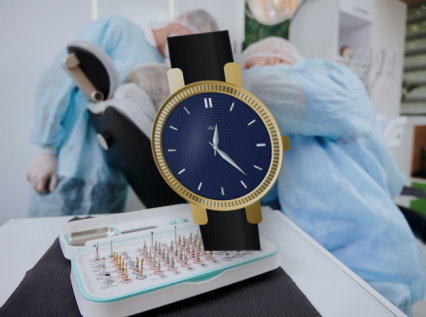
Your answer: 12.23
